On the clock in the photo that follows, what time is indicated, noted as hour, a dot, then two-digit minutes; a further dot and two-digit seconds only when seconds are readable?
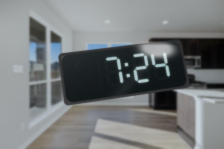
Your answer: 7.24
